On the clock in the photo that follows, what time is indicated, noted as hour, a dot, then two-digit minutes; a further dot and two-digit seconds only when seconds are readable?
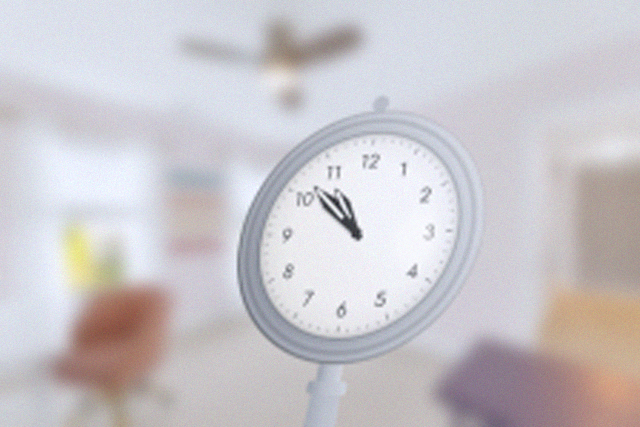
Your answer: 10.52
